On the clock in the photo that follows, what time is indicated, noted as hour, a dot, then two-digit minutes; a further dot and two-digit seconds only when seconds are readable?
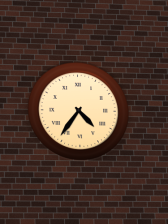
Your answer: 4.36
